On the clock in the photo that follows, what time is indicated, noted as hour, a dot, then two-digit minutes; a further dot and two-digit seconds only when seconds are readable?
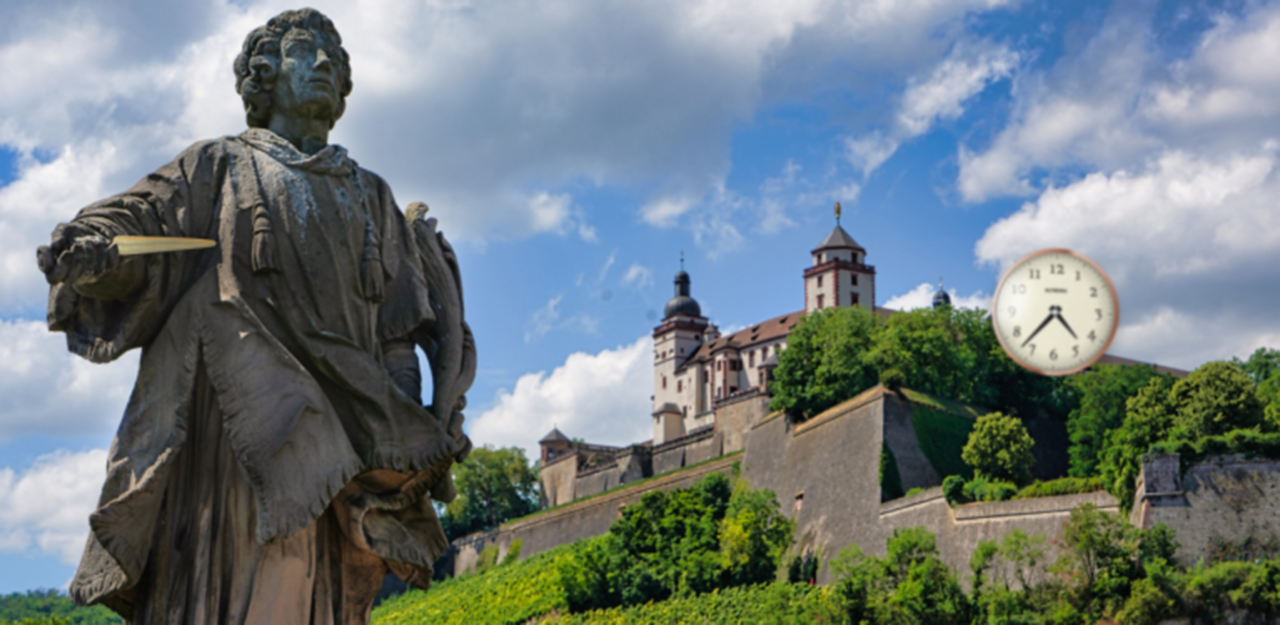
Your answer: 4.37
